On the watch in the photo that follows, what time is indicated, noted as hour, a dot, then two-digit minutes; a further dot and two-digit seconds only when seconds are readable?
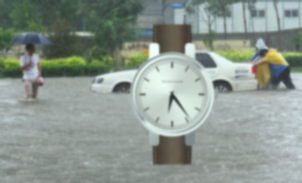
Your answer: 6.24
